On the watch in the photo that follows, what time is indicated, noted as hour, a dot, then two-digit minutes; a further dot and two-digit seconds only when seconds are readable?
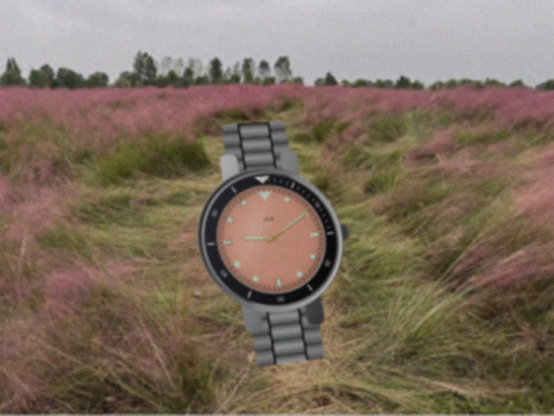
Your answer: 9.10
